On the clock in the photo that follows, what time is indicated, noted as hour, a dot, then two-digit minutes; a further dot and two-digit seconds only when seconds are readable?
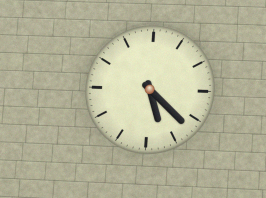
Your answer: 5.22
